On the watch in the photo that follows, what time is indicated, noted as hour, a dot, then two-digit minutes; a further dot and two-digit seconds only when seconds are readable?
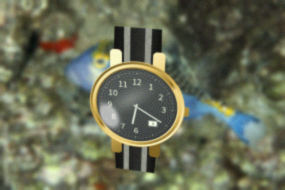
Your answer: 6.20
